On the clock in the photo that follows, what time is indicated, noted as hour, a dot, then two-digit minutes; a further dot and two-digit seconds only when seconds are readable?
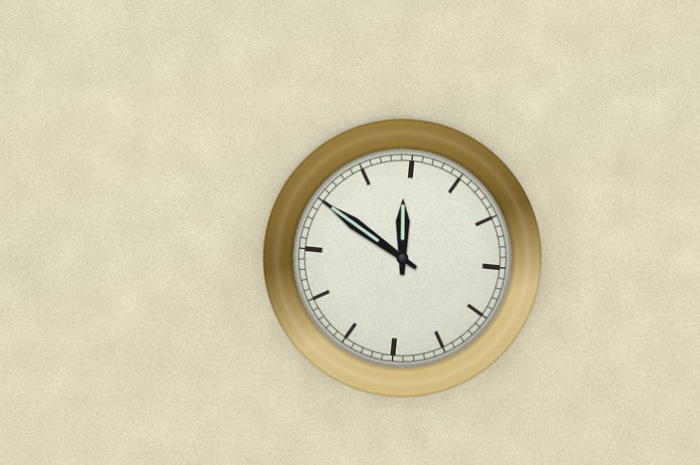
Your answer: 11.50
